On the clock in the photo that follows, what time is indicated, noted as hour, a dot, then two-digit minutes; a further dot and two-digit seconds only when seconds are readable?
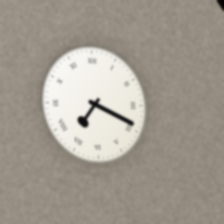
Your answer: 7.19
